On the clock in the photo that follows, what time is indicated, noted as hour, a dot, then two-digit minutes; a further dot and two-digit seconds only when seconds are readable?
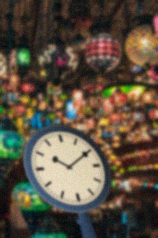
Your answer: 10.10
